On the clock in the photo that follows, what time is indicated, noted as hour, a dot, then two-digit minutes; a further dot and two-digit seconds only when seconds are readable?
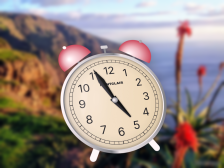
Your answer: 4.56
